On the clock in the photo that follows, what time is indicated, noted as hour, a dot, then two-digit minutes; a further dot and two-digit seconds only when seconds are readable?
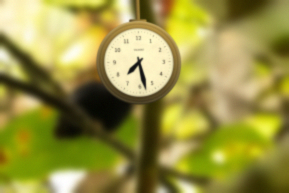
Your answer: 7.28
